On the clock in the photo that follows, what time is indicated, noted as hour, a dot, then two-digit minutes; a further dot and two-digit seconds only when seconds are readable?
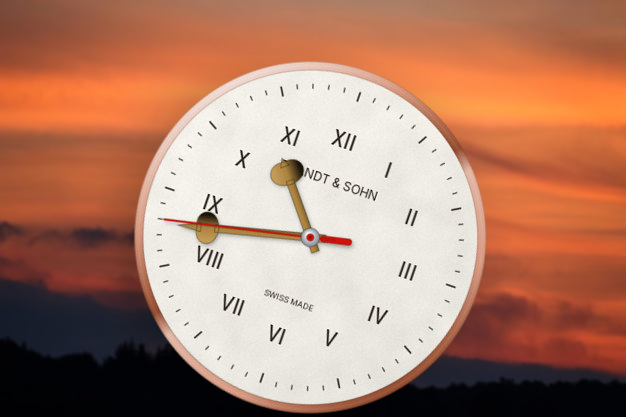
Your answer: 10.42.43
